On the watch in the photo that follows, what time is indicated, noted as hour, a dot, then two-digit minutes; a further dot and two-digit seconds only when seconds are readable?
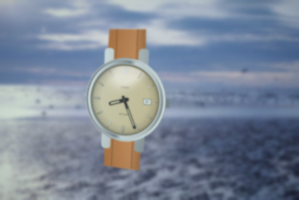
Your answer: 8.26
